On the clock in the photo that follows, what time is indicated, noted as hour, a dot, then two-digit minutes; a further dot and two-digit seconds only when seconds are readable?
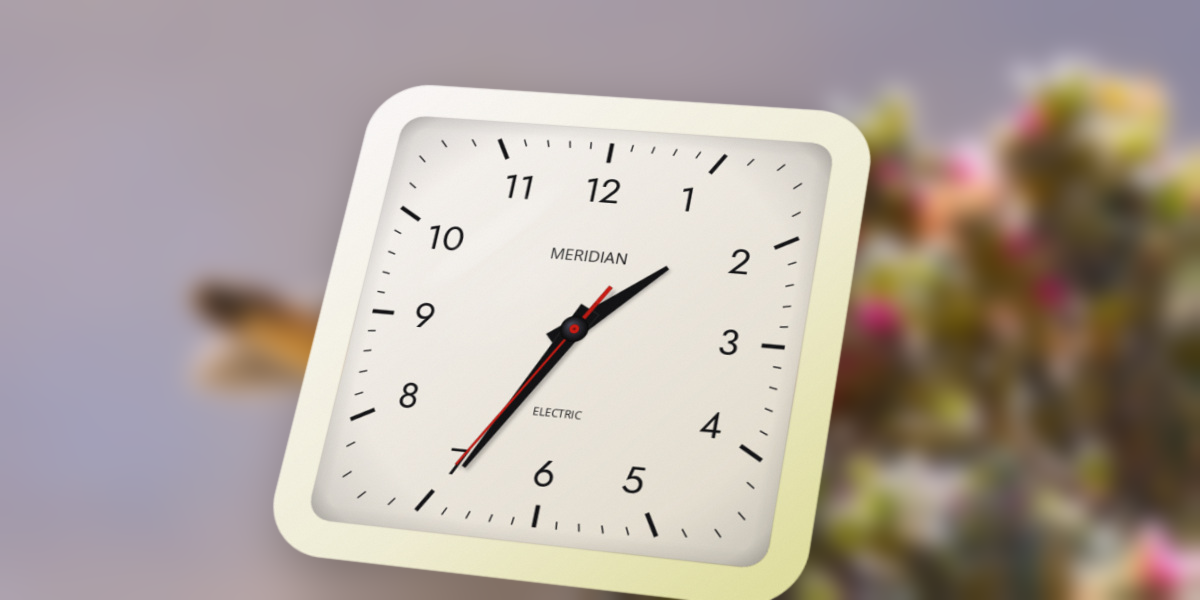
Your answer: 1.34.35
